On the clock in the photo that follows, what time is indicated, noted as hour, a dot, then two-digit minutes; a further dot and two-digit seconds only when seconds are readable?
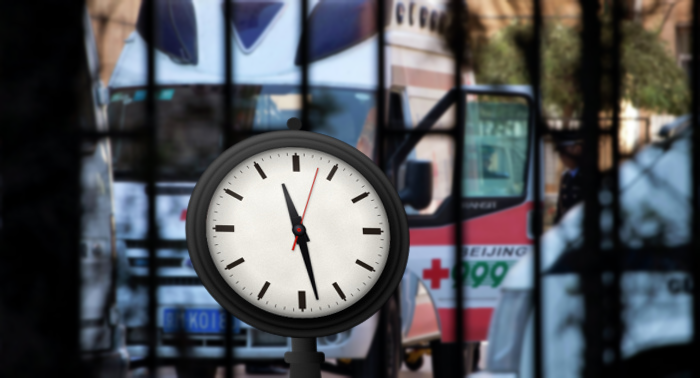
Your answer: 11.28.03
